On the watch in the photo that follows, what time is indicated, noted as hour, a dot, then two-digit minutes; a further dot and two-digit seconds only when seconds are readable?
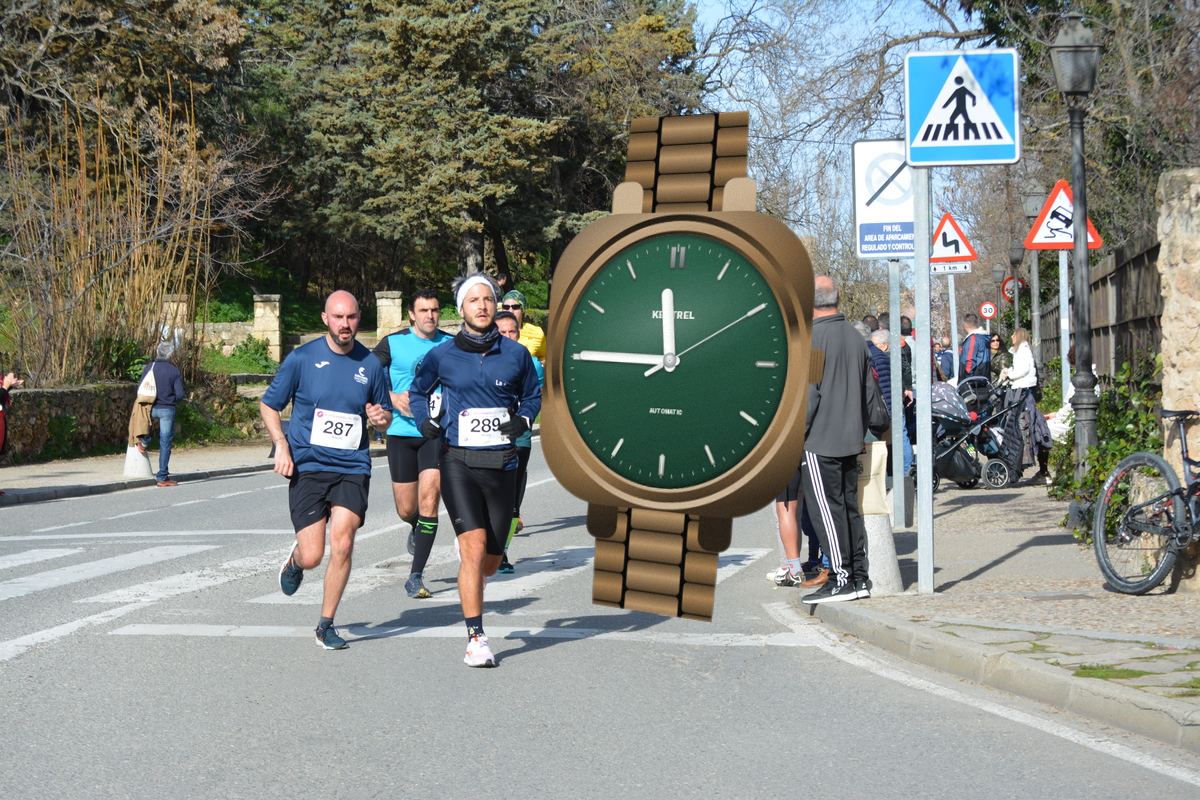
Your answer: 11.45.10
